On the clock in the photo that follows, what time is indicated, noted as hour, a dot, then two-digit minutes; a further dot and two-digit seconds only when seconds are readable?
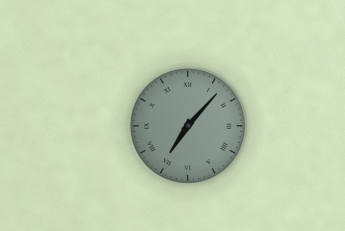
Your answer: 7.07
